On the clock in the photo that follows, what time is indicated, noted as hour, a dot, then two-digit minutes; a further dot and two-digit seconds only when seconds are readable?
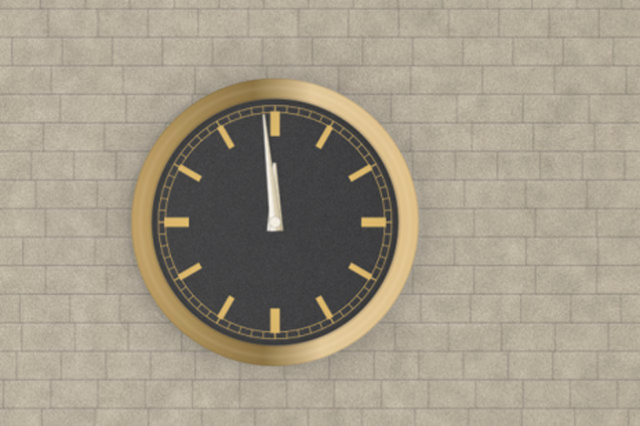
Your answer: 11.59
